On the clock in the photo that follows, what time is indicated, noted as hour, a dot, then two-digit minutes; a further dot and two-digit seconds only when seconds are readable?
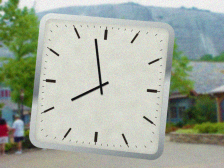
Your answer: 7.58
